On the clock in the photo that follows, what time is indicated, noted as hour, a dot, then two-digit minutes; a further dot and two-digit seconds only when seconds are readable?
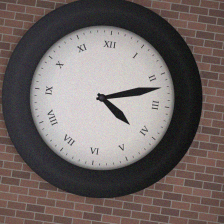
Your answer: 4.12
